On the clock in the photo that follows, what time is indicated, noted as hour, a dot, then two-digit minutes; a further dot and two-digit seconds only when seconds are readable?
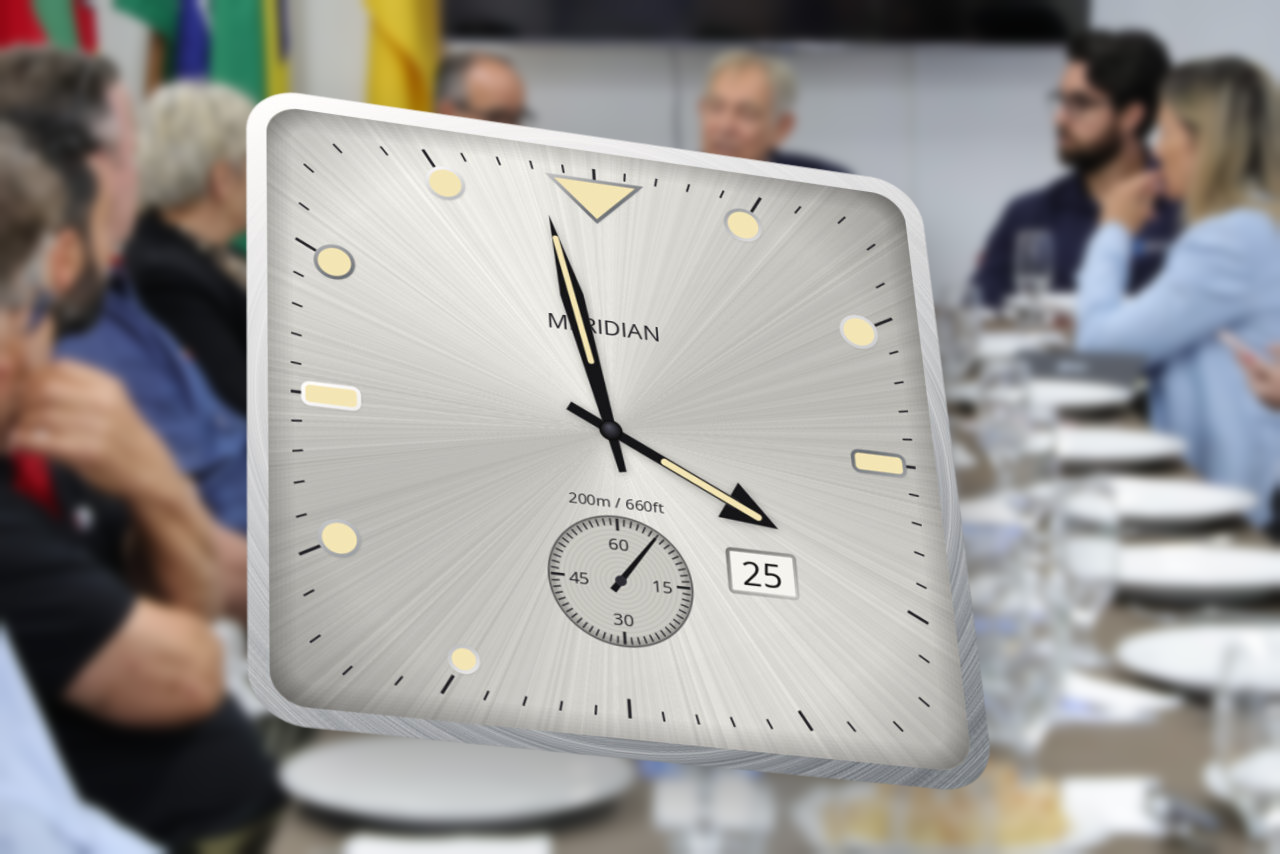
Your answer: 3.58.06
